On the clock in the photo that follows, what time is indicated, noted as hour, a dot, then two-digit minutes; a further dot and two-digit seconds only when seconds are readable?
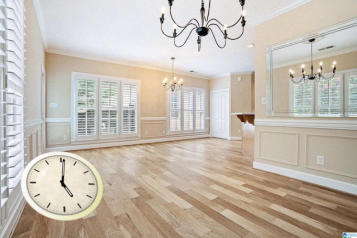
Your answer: 5.01
